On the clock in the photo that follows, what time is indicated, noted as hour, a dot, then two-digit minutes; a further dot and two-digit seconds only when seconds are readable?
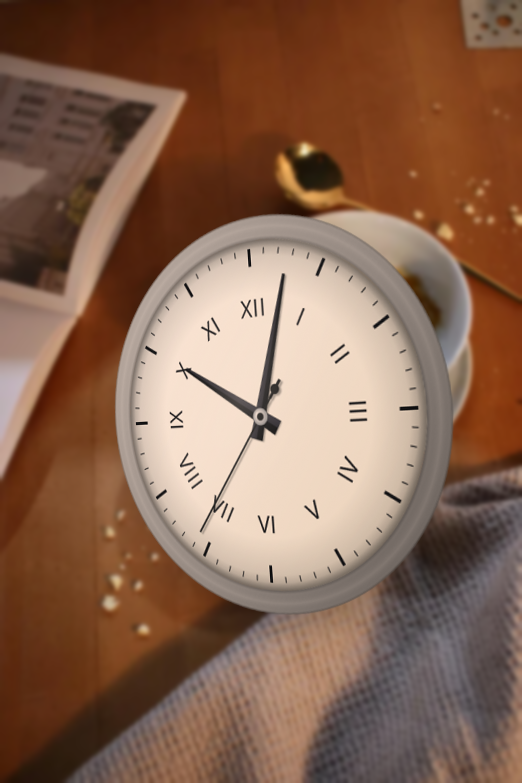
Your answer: 10.02.36
